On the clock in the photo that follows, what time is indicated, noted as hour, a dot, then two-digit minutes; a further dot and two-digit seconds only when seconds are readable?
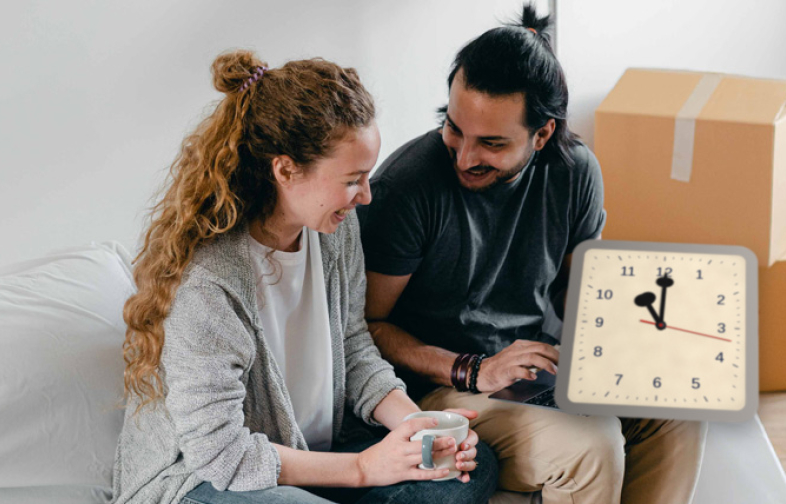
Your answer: 11.00.17
